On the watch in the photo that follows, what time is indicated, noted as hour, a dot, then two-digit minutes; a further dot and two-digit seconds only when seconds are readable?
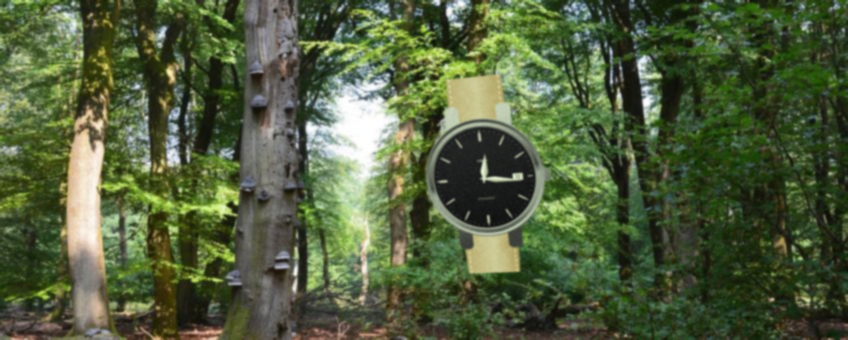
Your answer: 12.16
